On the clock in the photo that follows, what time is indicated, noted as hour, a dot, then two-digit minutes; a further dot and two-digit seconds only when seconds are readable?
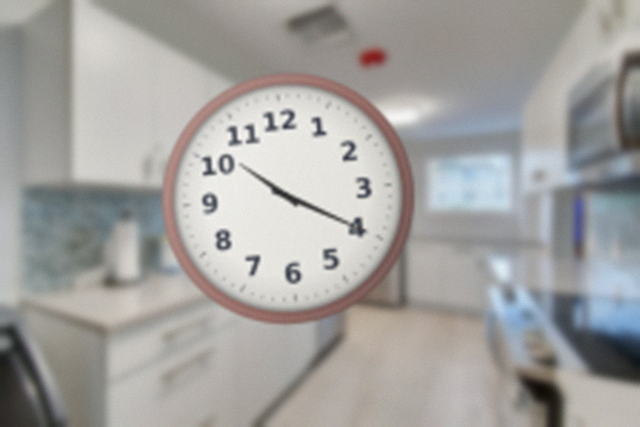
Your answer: 10.20
